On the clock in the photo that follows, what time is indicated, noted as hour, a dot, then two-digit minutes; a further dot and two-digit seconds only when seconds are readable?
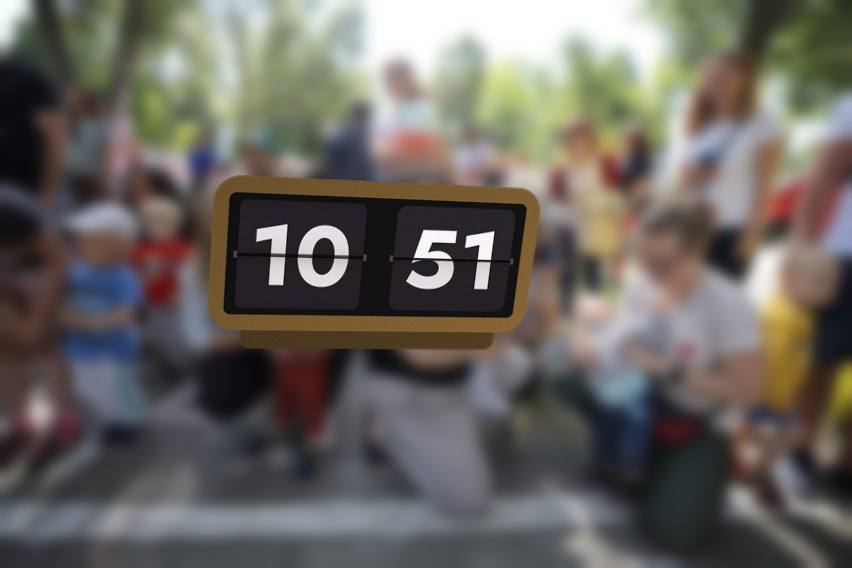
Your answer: 10.51
